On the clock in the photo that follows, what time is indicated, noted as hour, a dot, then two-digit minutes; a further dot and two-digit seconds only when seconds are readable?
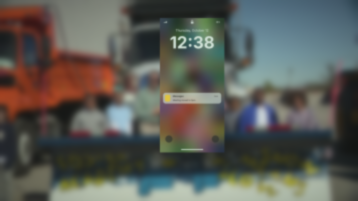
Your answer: 12.38
